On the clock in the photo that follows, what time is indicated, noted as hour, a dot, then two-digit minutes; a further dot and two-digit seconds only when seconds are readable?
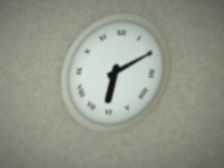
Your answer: 6.10
